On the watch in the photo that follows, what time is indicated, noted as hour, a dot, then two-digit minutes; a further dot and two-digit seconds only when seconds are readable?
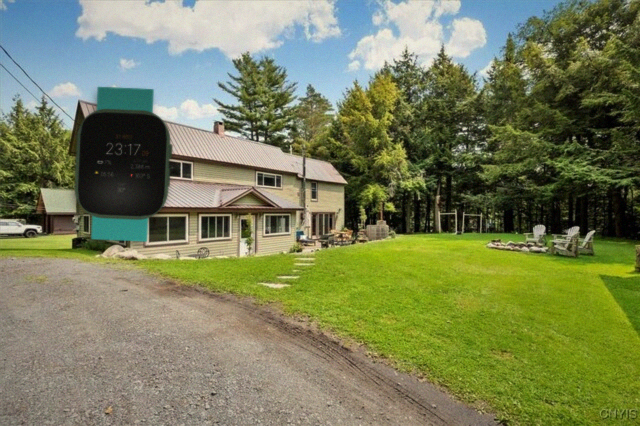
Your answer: 23.17
